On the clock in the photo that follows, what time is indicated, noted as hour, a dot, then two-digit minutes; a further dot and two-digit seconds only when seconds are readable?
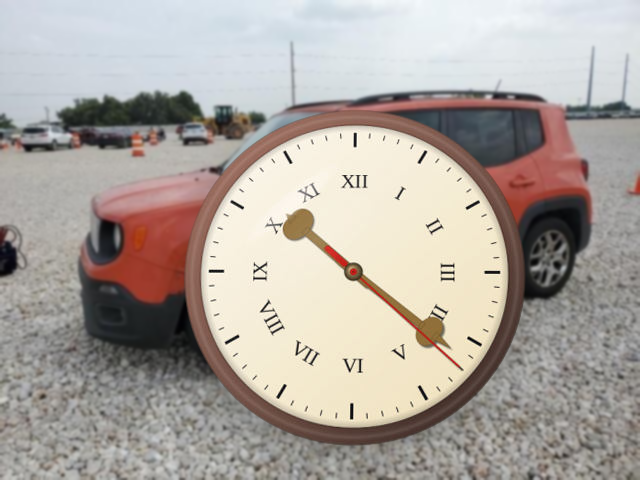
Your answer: 10.21.22
